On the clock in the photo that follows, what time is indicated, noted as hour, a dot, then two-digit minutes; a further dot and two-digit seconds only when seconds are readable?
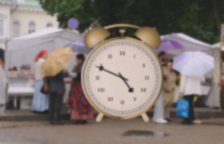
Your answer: 4.49
